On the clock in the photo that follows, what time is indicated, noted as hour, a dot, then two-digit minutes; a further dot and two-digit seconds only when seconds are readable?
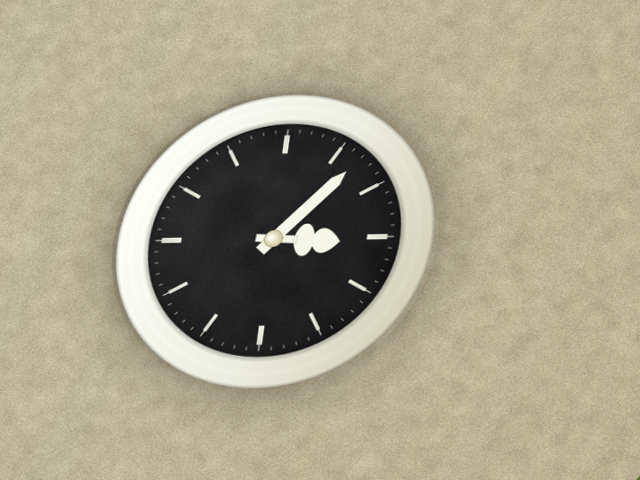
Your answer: 3.07
